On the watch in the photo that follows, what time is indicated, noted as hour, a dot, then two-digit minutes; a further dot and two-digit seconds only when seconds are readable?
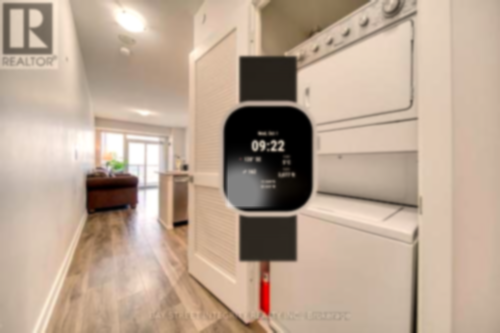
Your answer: 9.22
